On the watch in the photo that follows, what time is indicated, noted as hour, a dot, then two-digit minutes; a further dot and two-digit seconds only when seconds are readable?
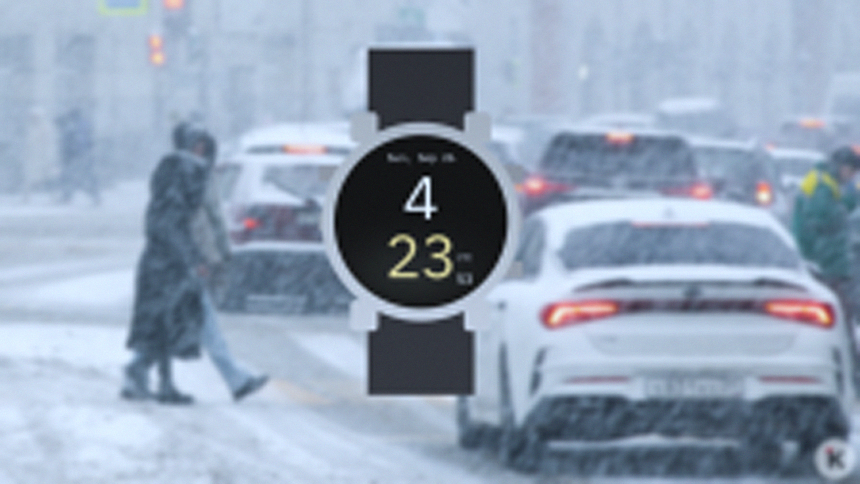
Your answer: 4.23
